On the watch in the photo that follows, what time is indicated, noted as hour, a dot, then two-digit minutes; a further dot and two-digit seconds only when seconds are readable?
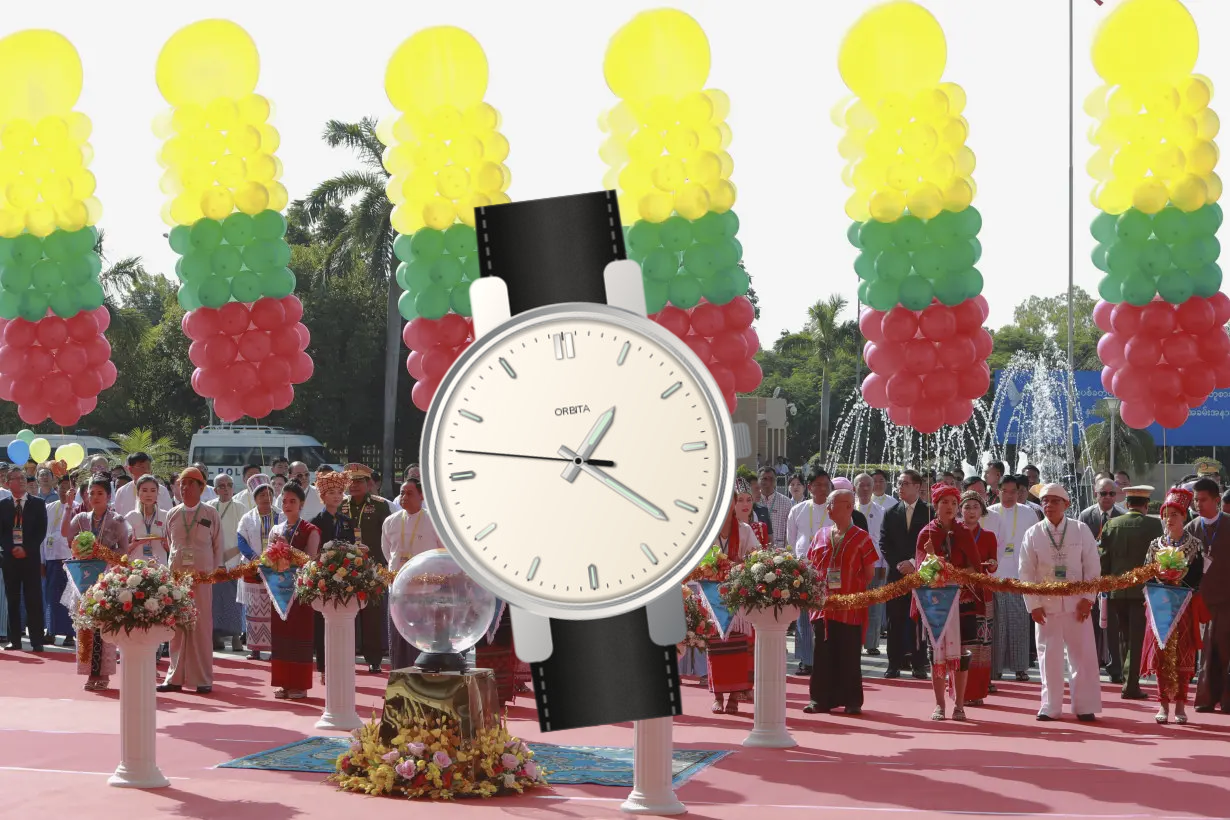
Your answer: 1.21.47
